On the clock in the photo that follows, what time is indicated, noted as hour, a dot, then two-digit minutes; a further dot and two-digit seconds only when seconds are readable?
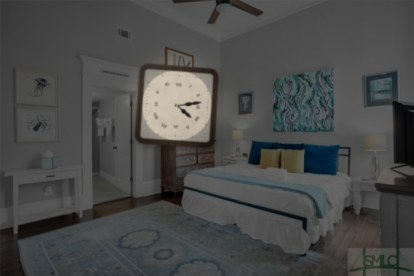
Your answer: 4.13
